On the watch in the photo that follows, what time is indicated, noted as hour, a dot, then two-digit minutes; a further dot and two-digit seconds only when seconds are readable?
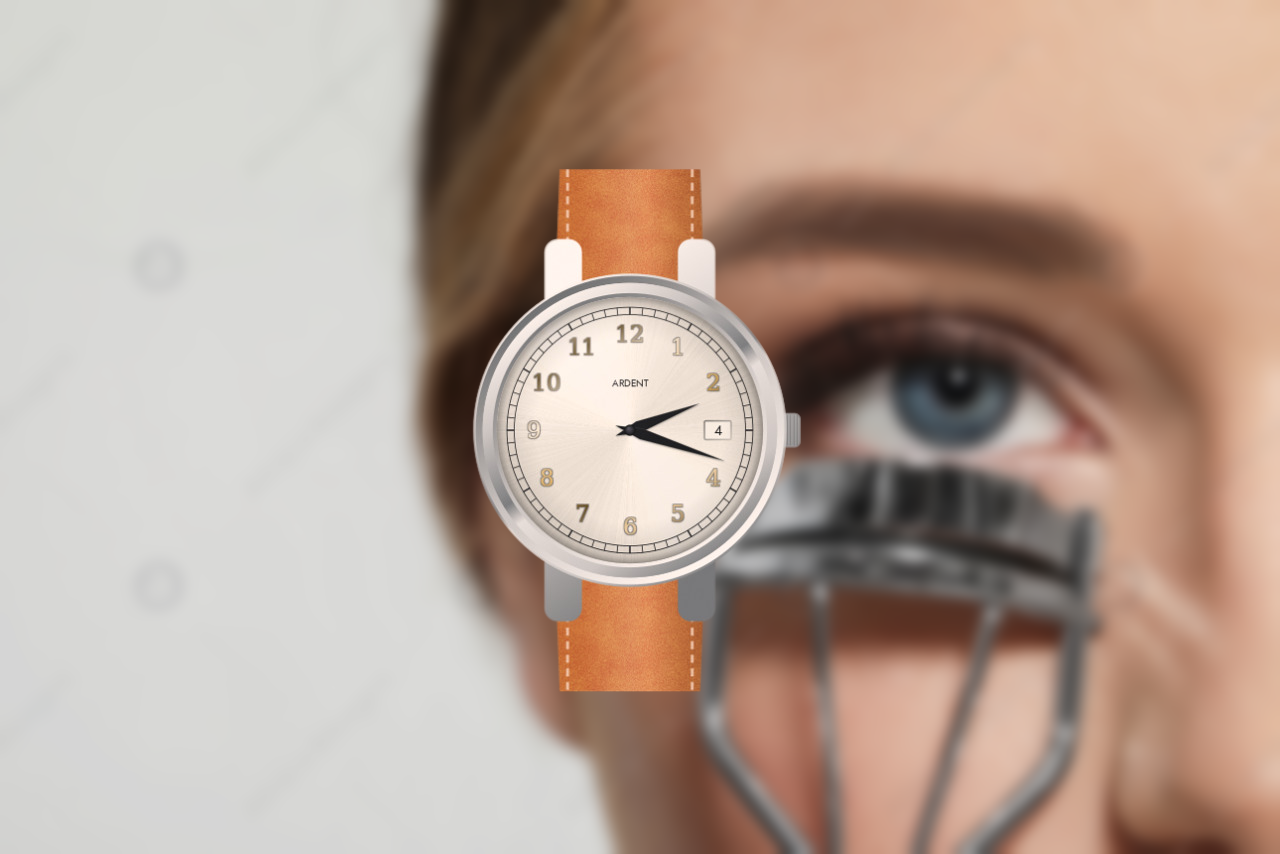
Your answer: 2.18
